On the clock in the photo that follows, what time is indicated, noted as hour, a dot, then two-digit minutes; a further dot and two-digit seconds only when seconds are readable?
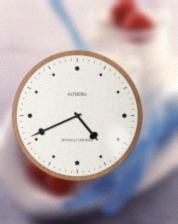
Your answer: 4.41
